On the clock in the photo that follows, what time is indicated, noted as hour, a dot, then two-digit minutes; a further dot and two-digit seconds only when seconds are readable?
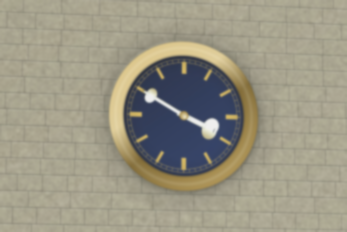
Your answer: 3.50
